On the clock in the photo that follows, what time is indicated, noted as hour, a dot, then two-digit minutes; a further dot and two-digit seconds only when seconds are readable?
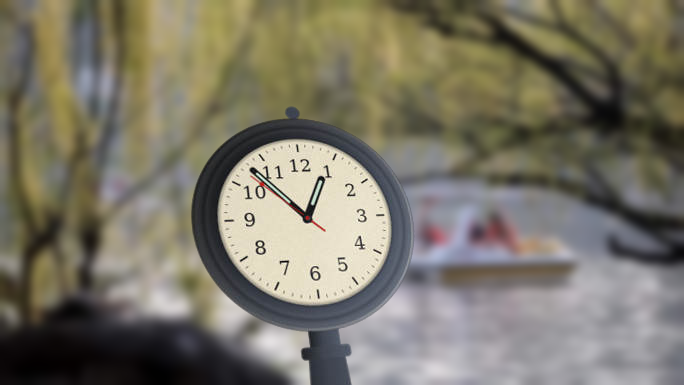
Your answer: 12.52.52
